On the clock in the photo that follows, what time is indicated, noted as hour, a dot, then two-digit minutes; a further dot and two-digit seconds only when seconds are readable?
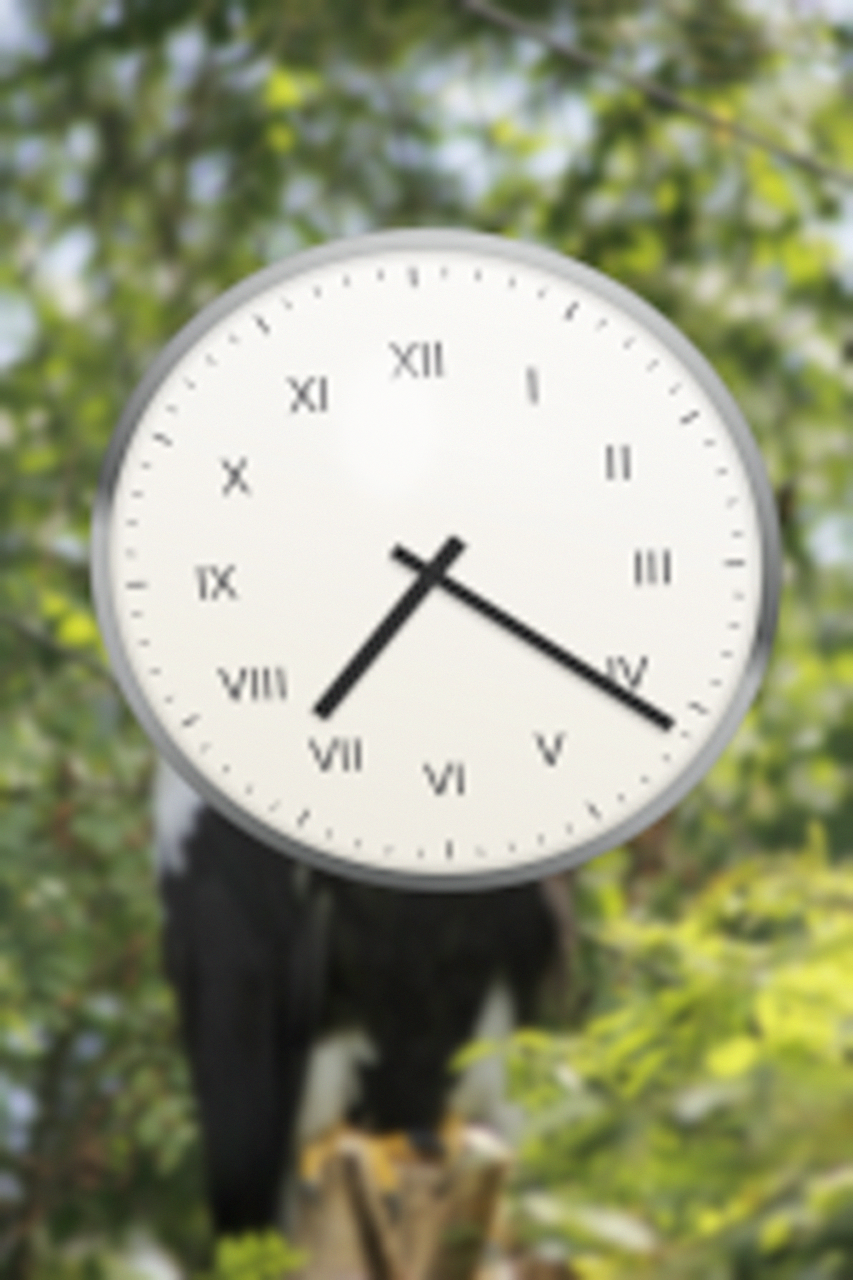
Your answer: 7.21
